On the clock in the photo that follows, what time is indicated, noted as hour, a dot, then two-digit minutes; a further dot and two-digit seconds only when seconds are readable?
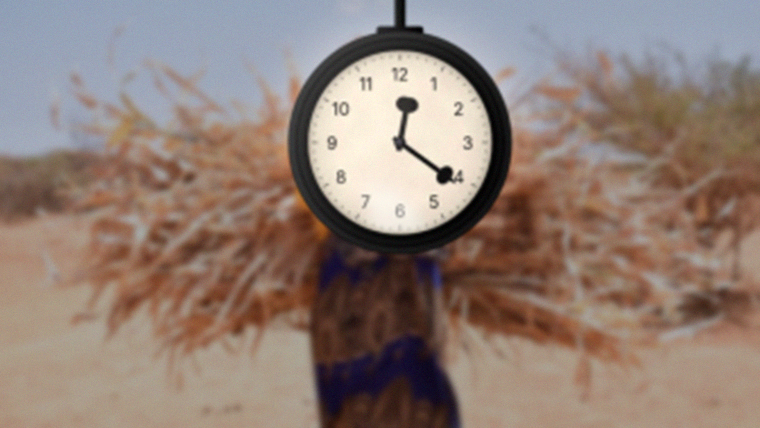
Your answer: 12.21
